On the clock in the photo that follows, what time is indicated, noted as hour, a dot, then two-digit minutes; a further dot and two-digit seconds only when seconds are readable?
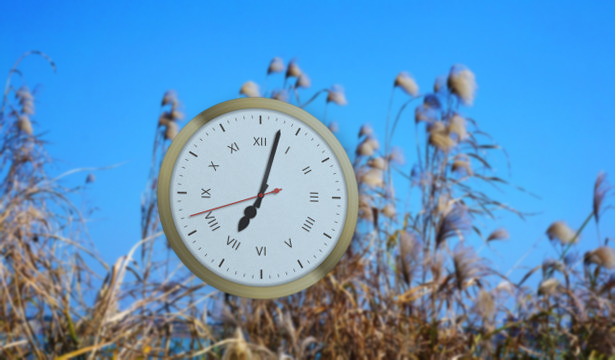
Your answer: 7.02.42
